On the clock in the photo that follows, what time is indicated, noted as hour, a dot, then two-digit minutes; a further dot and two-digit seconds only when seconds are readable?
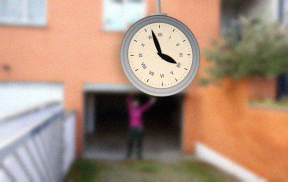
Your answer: 3.57
